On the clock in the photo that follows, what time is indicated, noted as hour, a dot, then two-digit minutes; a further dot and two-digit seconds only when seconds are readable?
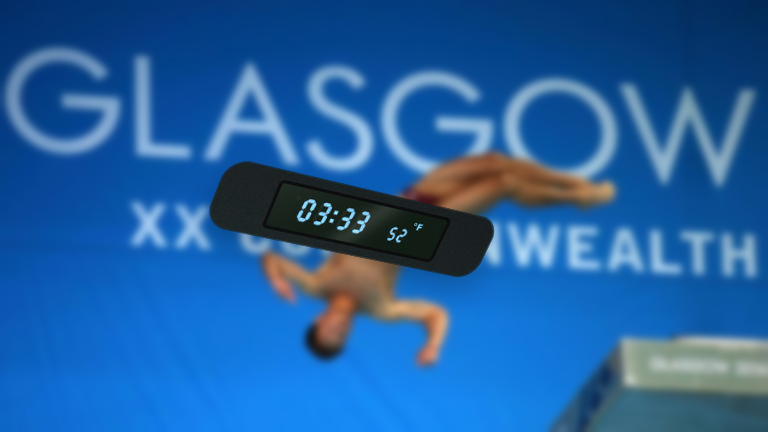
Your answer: 3.33
